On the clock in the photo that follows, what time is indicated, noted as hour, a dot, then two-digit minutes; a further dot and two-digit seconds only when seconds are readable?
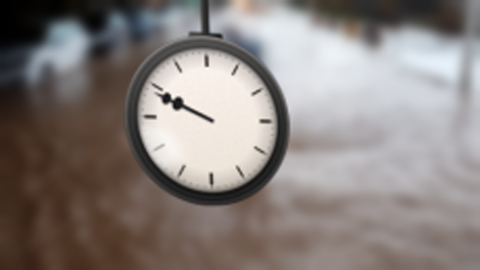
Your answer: 9.49
